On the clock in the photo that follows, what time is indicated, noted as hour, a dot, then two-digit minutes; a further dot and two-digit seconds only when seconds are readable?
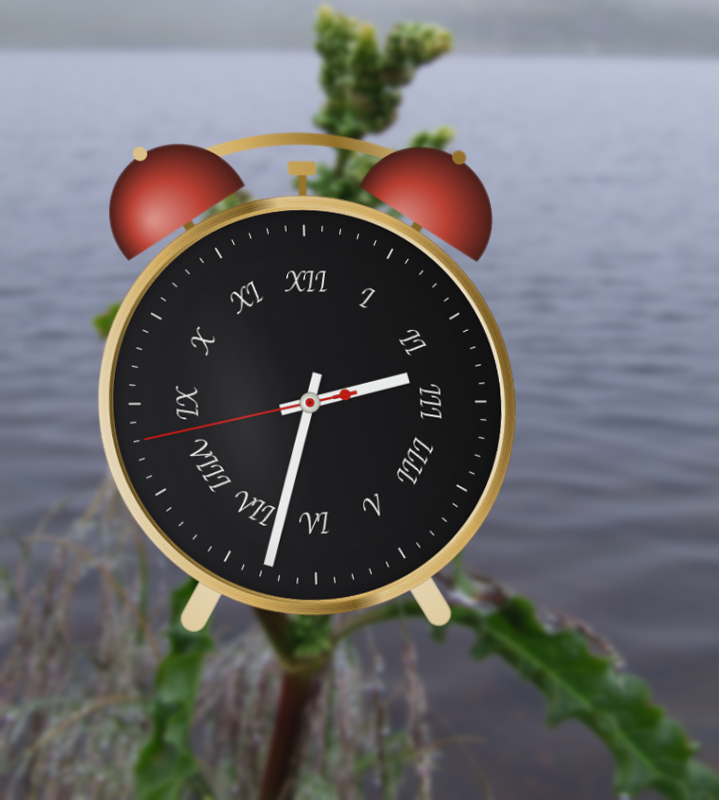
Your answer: 2.32.43
